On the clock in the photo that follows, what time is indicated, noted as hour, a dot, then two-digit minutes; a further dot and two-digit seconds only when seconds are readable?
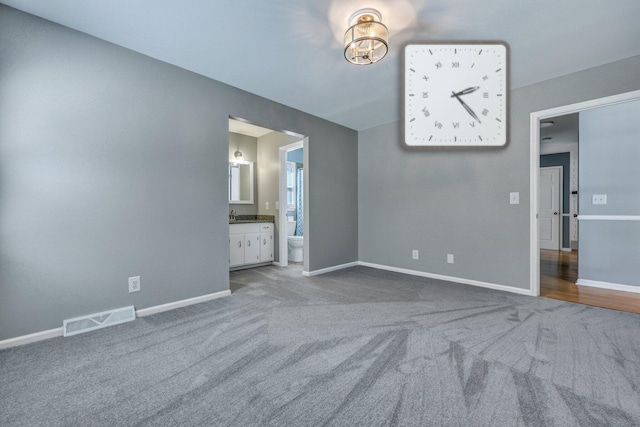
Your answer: 2.23
